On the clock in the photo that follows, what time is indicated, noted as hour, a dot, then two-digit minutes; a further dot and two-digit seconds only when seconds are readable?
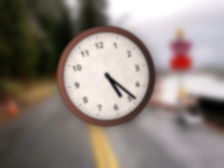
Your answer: 5.24
